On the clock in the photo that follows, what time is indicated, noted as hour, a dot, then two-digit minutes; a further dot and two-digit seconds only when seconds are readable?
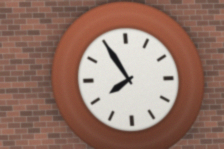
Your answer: 7.55
